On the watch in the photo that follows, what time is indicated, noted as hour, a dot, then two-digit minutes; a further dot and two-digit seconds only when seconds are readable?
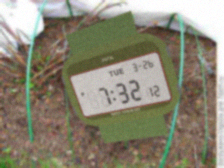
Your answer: 7.32.12
